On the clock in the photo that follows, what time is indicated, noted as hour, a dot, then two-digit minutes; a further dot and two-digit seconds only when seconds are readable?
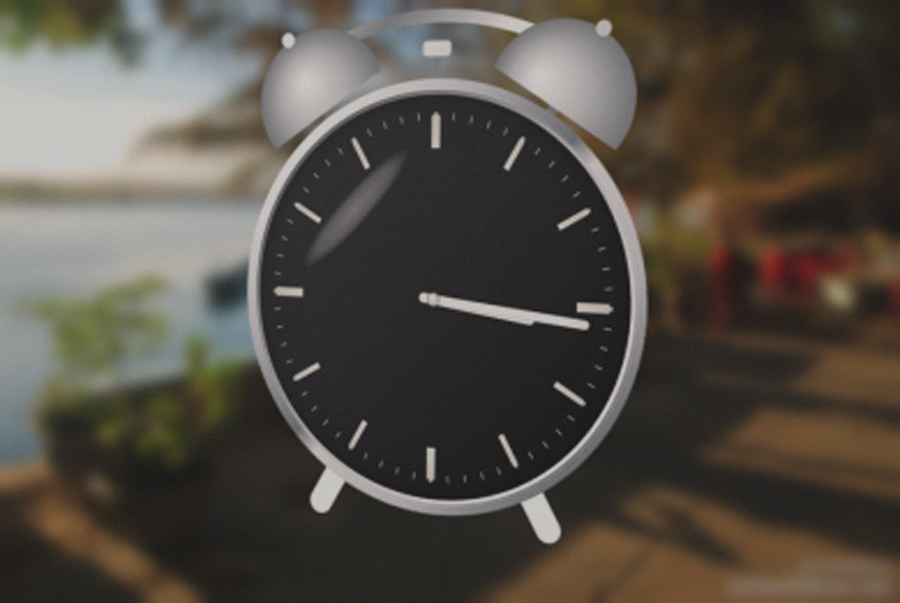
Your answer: 3.16
